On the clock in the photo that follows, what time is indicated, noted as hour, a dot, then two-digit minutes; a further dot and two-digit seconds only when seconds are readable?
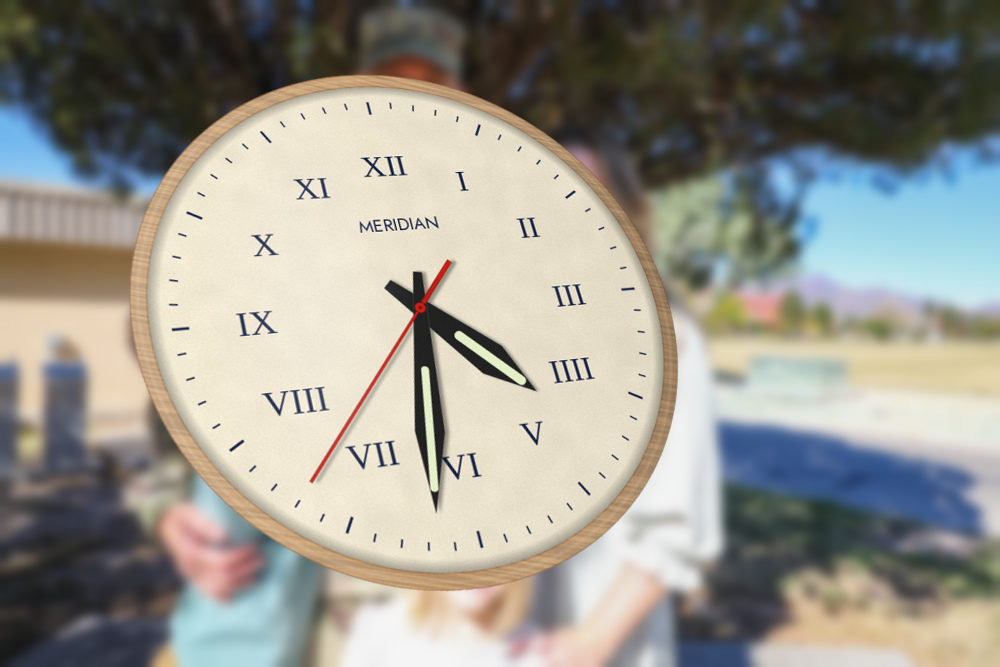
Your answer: 4.31.37
